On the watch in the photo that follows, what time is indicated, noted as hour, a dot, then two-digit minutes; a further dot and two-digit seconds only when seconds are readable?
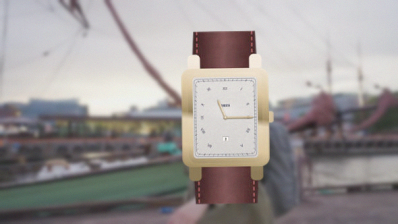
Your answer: 11.15
